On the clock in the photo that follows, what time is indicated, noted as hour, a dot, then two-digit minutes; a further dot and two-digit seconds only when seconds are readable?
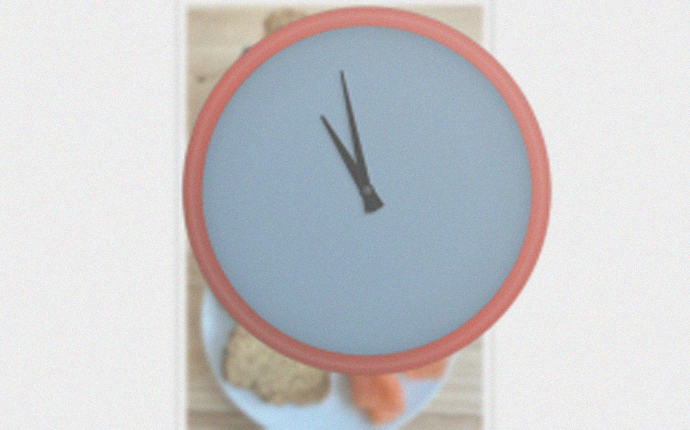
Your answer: 10.58
